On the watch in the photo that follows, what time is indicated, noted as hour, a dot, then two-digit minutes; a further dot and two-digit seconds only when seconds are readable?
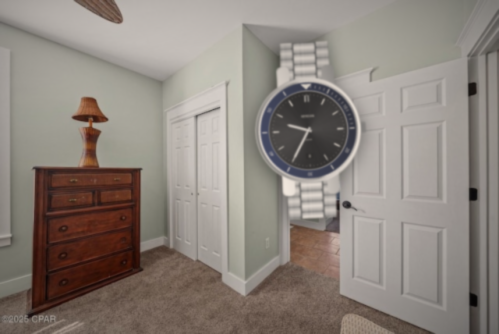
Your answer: 9.35
